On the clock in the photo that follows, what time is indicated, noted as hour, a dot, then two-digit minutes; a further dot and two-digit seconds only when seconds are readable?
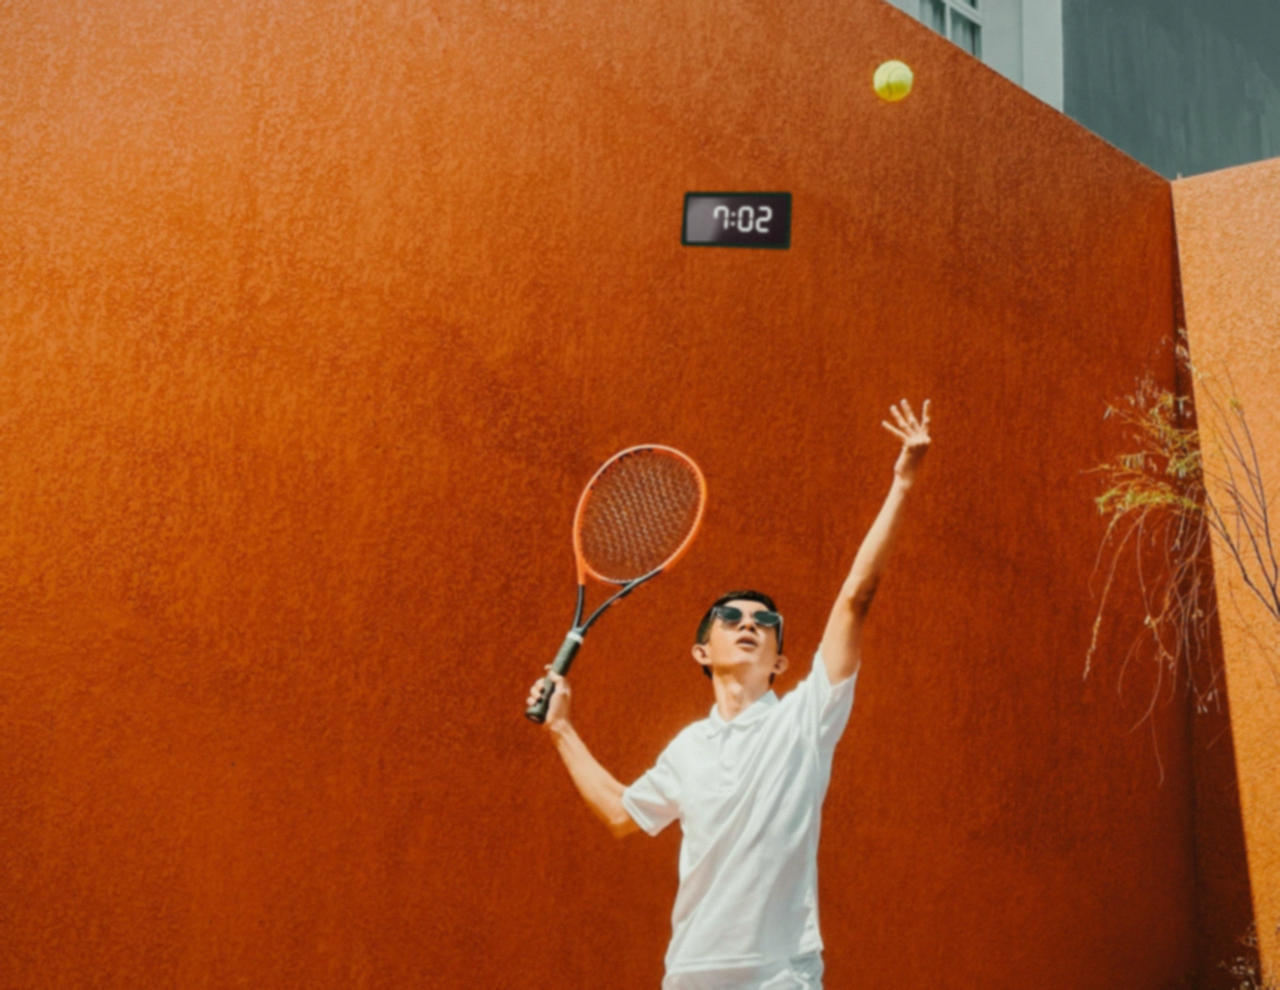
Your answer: 7.02
